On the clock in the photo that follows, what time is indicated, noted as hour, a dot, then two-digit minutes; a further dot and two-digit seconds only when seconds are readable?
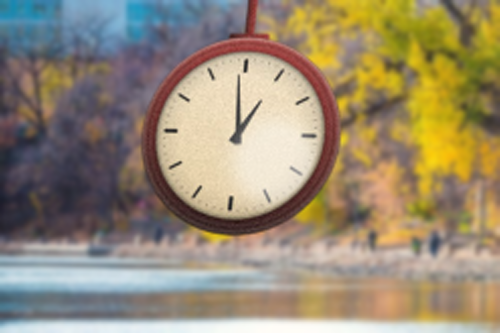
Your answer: 12.59
